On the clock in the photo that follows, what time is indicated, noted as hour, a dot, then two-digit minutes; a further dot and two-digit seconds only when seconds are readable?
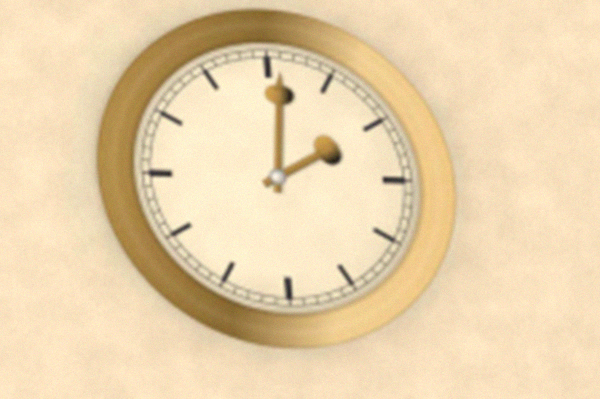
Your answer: 2.01
